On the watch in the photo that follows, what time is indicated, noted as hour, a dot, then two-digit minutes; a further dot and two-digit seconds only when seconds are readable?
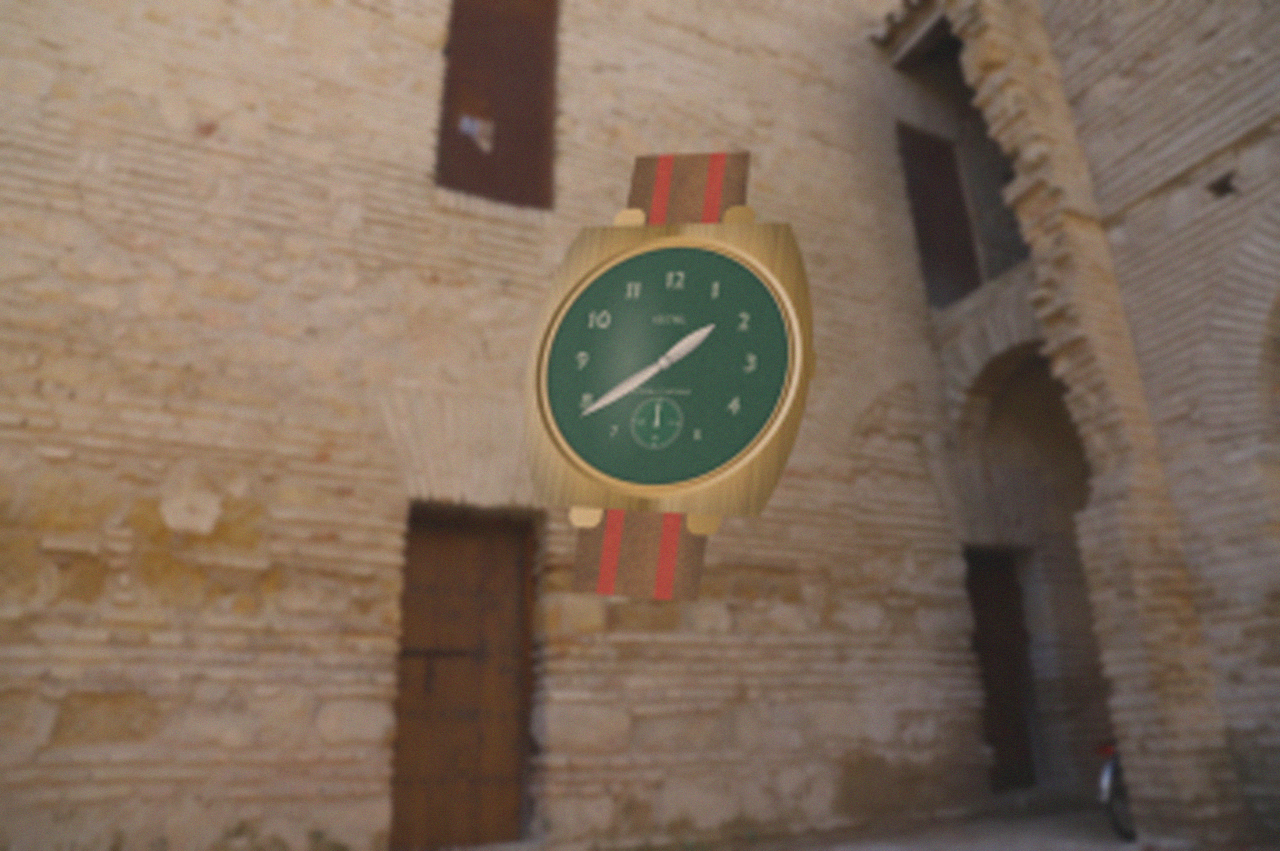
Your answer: 1.39
